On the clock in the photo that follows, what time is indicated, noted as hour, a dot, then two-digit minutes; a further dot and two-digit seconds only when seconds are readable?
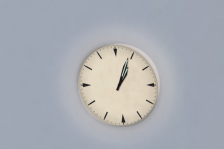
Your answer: 1.04
